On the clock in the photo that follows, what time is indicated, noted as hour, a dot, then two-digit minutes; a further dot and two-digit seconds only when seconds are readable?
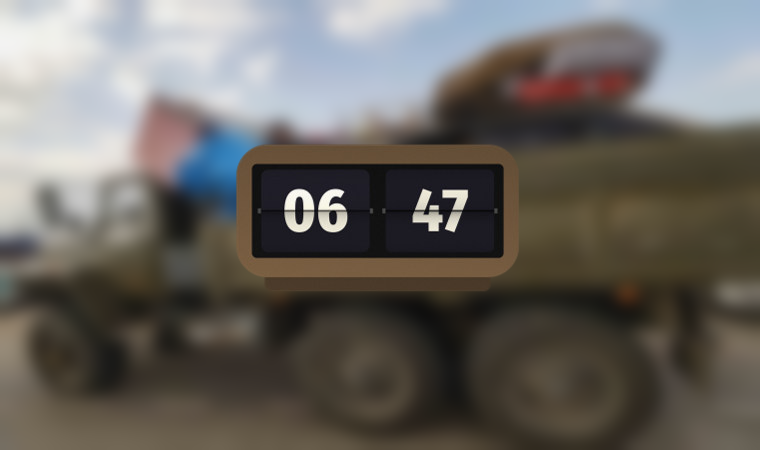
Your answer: 6.47
